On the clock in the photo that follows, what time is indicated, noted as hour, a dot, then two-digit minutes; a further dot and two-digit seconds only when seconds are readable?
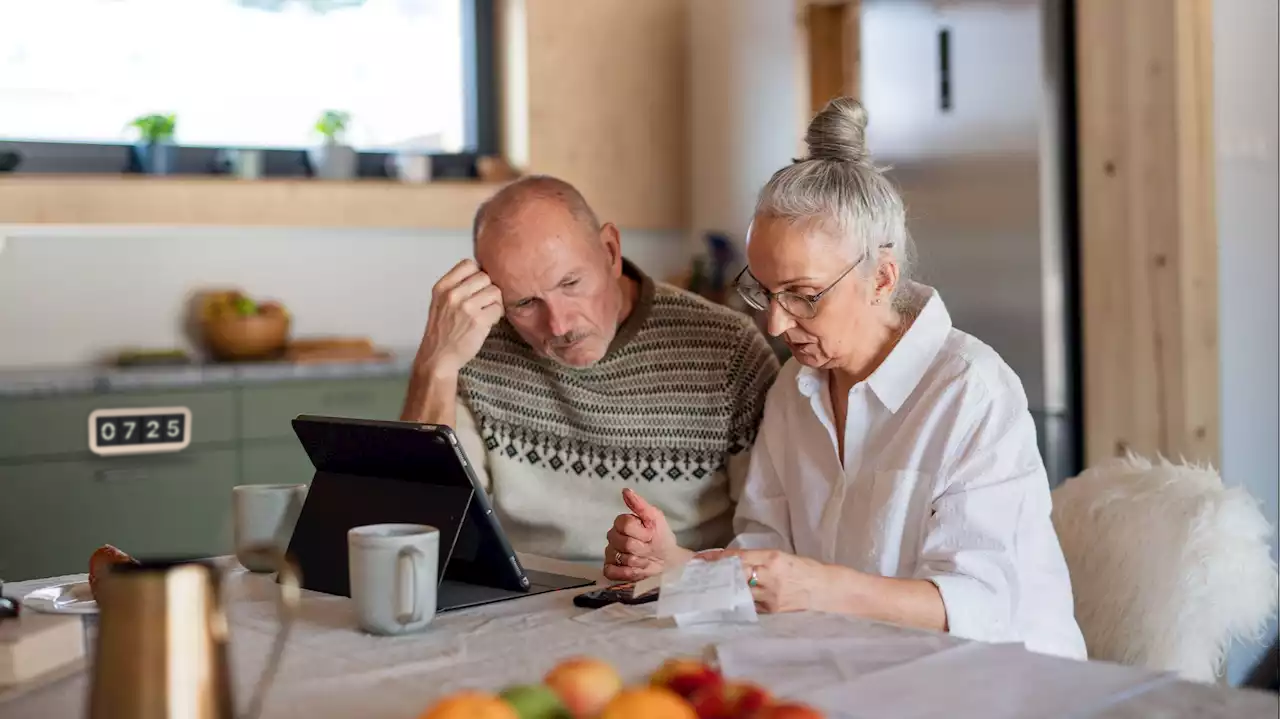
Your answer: 7.25
